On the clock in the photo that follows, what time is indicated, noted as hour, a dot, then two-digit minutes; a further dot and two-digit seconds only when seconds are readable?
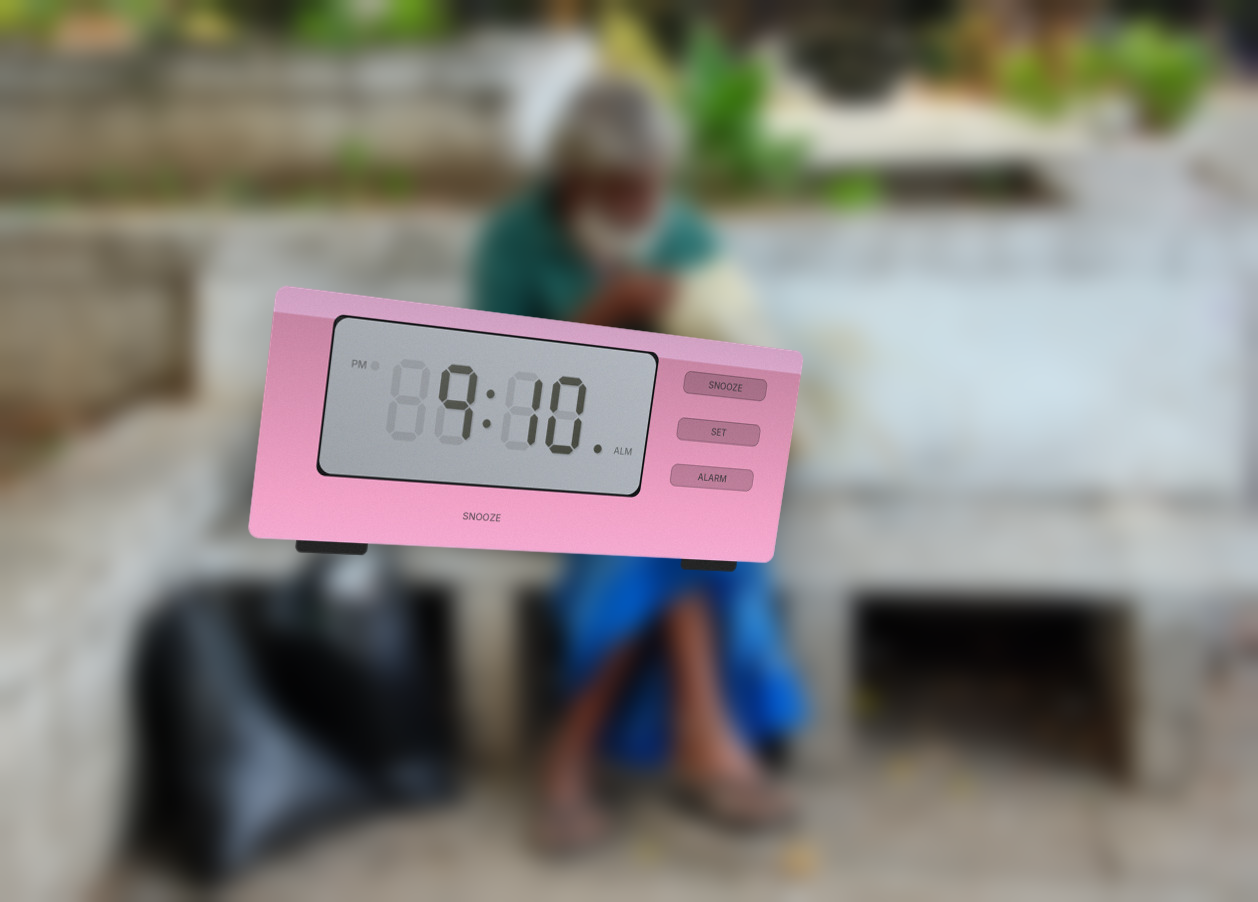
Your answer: 9.10
